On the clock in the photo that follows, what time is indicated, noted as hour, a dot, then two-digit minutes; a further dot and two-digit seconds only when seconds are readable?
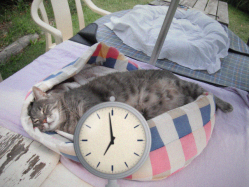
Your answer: 6.59
